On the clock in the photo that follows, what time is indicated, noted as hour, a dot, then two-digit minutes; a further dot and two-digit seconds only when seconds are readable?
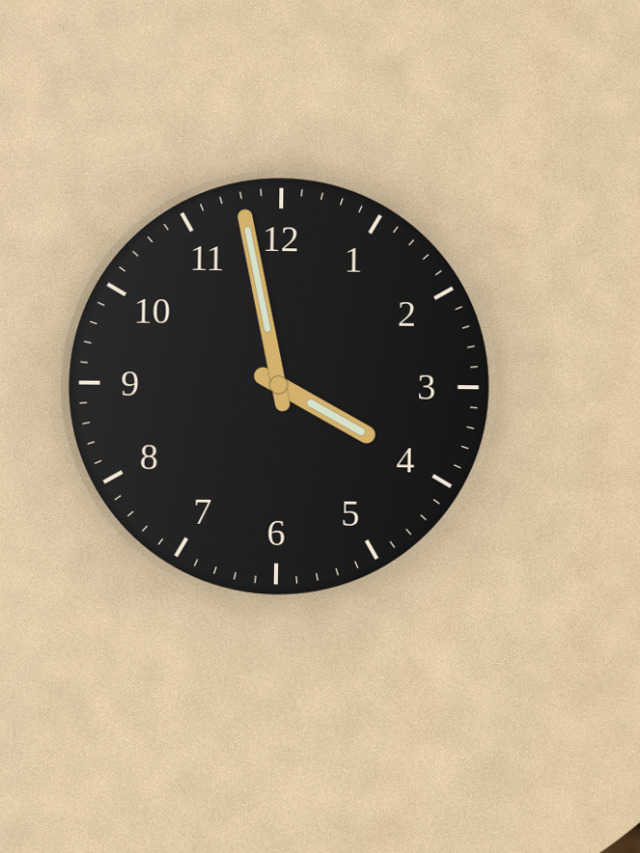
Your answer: 3.58
